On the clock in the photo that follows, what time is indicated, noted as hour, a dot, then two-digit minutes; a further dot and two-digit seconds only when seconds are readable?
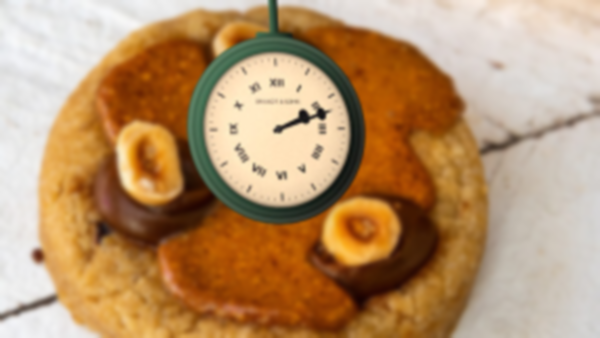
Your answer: 2.12
